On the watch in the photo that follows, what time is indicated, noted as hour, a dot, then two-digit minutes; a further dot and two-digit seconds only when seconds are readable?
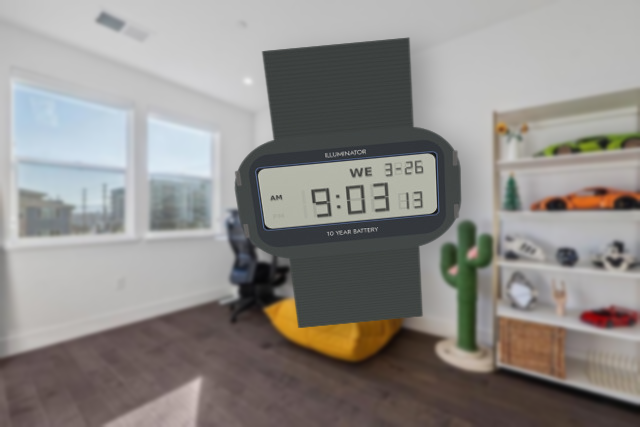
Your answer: 9.03.13
